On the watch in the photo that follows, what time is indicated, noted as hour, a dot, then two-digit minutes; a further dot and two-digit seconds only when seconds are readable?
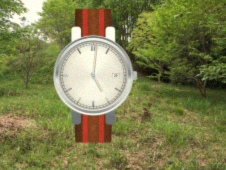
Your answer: 5.01
